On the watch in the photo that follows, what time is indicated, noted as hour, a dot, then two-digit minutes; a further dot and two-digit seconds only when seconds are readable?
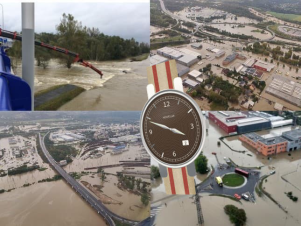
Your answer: 3.49
